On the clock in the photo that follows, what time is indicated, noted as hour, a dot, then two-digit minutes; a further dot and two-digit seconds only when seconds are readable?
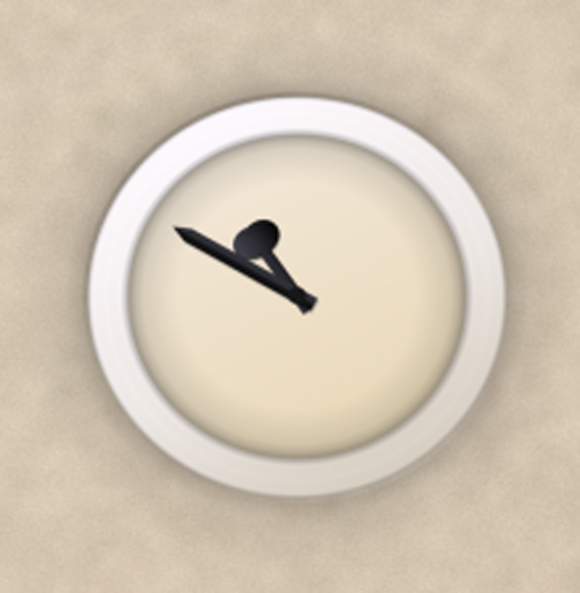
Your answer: 10.50
